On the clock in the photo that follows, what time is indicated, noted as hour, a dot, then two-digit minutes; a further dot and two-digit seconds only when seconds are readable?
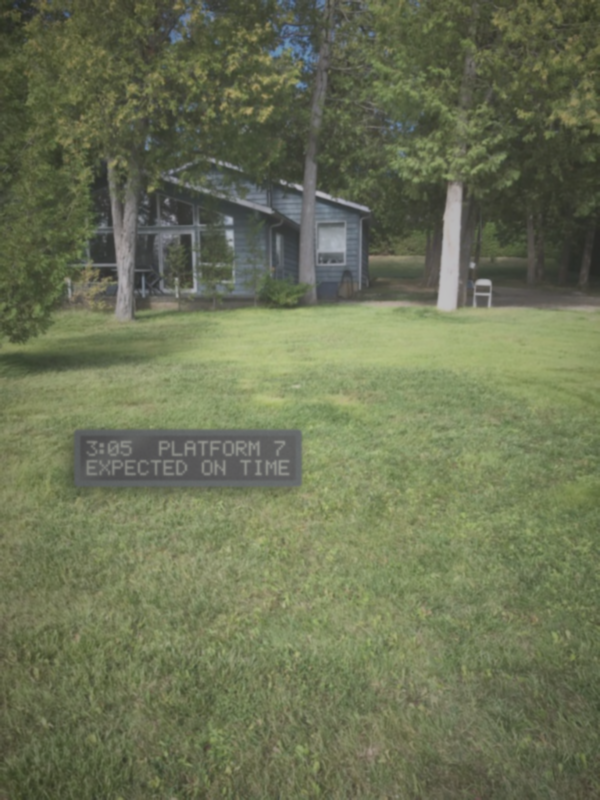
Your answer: 3.05
